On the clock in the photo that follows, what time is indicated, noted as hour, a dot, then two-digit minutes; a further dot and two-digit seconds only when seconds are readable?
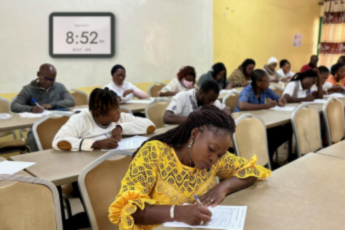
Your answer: 8.52
